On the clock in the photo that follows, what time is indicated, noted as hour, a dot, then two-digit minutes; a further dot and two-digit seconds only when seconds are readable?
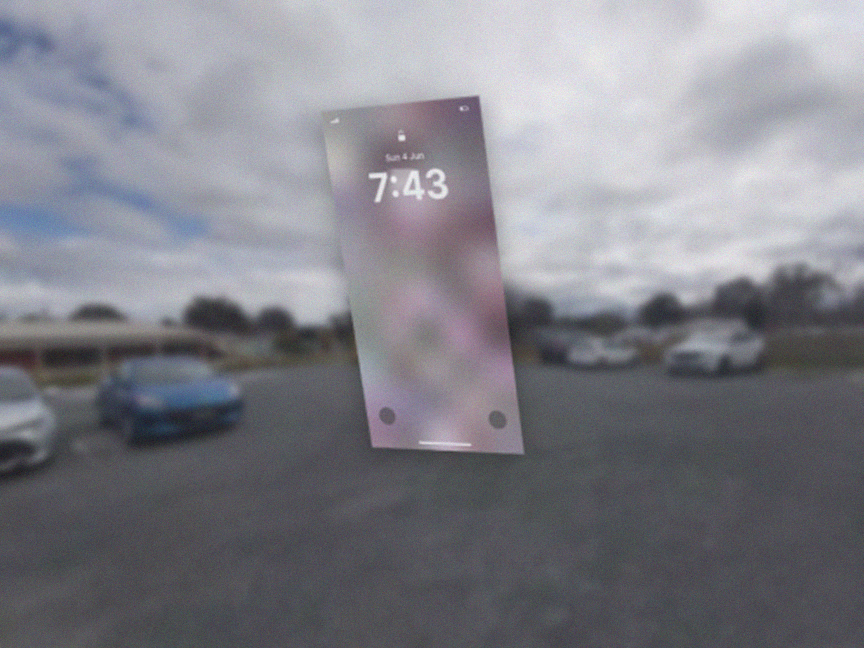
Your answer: 7.43
